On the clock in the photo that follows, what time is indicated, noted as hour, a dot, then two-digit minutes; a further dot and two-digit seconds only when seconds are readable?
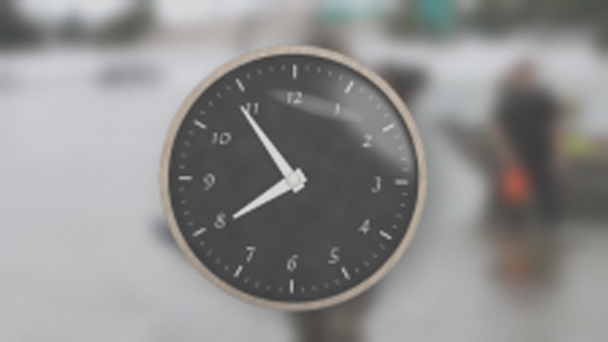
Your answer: 7.54
